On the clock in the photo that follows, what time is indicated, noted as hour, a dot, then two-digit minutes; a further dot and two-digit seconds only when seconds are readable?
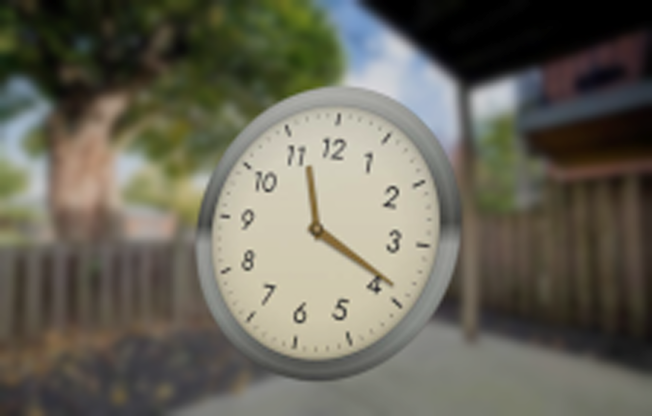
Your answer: 11.19
